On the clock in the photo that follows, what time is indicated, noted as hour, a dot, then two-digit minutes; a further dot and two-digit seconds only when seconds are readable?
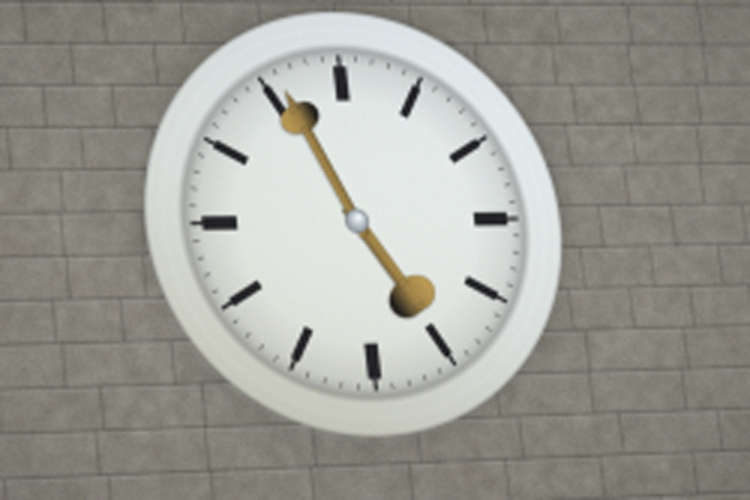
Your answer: 4.56
